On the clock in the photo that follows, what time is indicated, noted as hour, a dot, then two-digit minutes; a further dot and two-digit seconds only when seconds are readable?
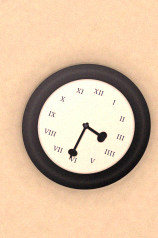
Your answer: 3.31
